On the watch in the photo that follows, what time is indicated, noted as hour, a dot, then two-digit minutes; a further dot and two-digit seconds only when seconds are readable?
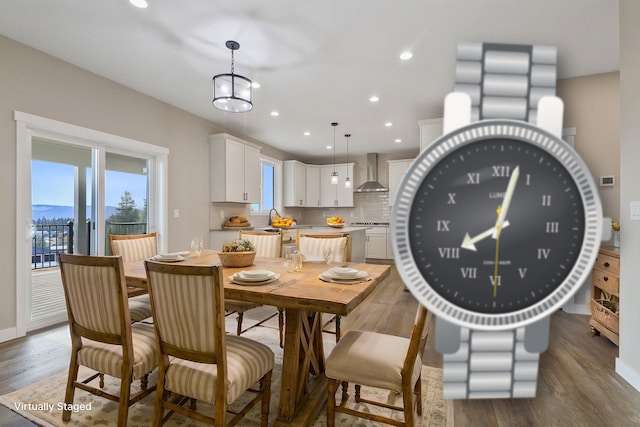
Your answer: 8.02.30
